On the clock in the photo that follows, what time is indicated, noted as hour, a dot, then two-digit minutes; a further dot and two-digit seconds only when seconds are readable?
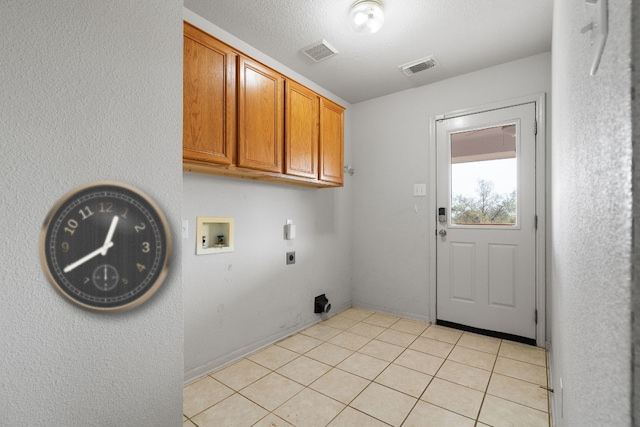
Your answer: 12.40
